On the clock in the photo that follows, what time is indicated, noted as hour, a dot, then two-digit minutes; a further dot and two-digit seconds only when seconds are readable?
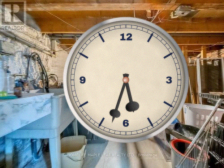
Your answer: 5.33
